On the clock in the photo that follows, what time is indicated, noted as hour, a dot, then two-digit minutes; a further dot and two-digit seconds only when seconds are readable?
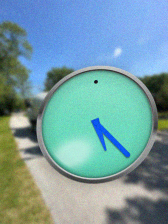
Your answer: 5.23
